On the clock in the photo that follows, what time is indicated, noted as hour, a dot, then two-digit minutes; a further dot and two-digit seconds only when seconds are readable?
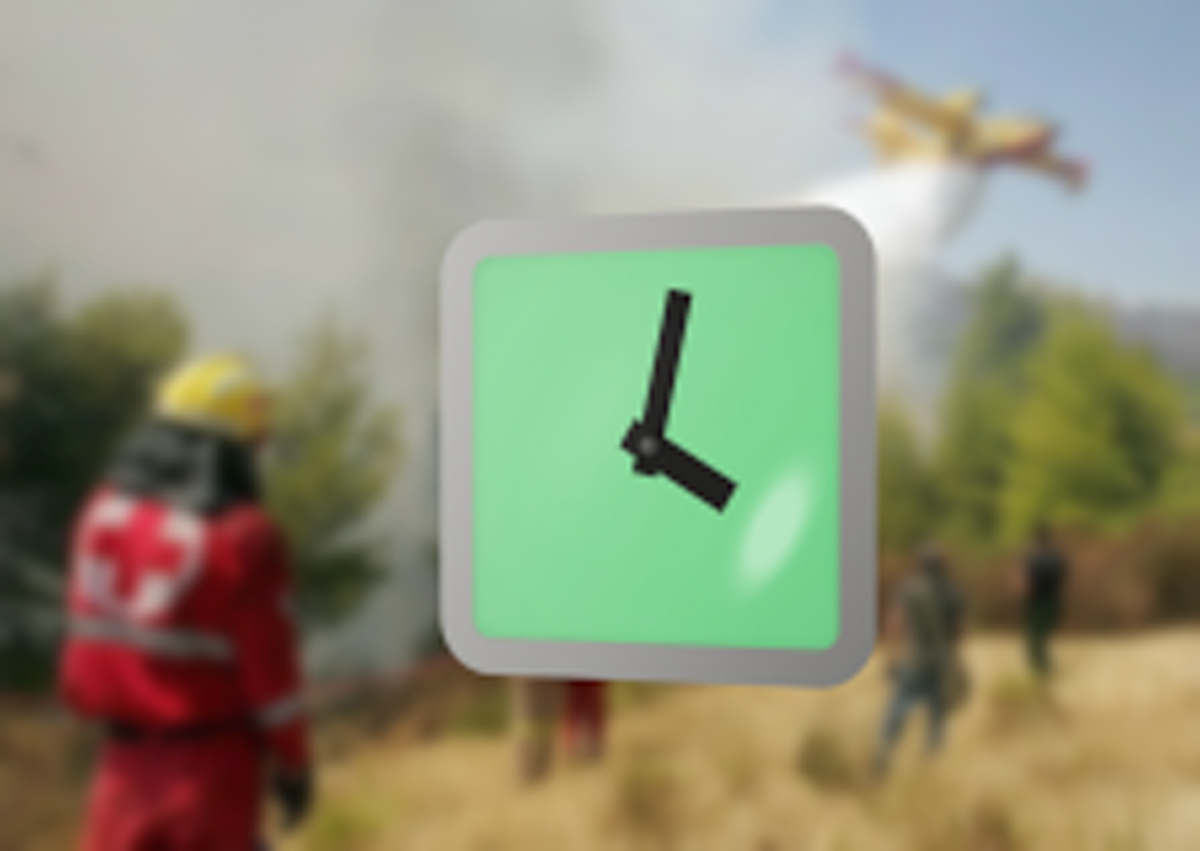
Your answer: 4.02
